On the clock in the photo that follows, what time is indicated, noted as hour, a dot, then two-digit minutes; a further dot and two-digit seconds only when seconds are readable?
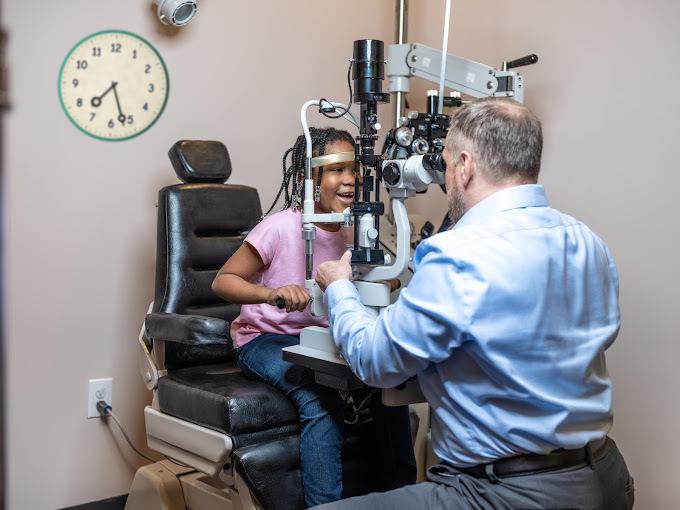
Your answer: 7.27
